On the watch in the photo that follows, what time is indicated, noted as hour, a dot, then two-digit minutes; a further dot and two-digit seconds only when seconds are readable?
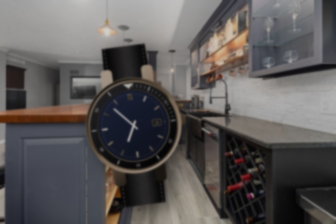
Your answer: 6.53
